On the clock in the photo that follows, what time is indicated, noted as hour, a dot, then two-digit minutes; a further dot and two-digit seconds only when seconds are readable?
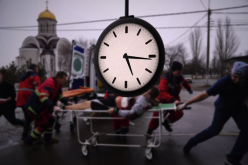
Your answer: 5.16
